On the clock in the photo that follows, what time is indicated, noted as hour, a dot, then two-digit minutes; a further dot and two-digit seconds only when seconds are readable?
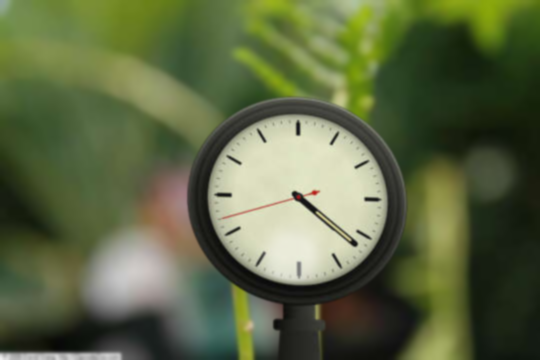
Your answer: 4.21.42
